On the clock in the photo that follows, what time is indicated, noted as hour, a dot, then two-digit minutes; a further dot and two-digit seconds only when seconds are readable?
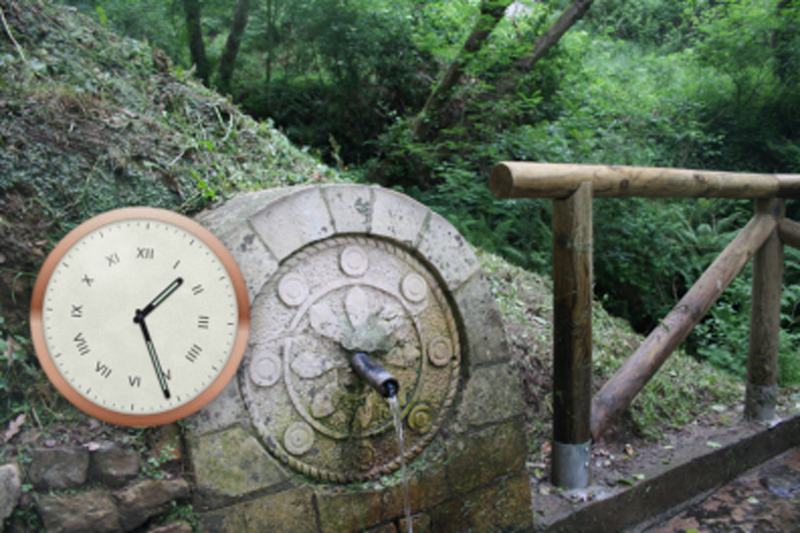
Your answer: 1.26
